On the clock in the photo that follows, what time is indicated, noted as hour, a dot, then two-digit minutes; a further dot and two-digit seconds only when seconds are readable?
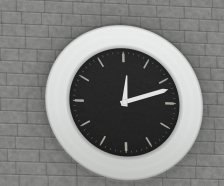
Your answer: 12.12
